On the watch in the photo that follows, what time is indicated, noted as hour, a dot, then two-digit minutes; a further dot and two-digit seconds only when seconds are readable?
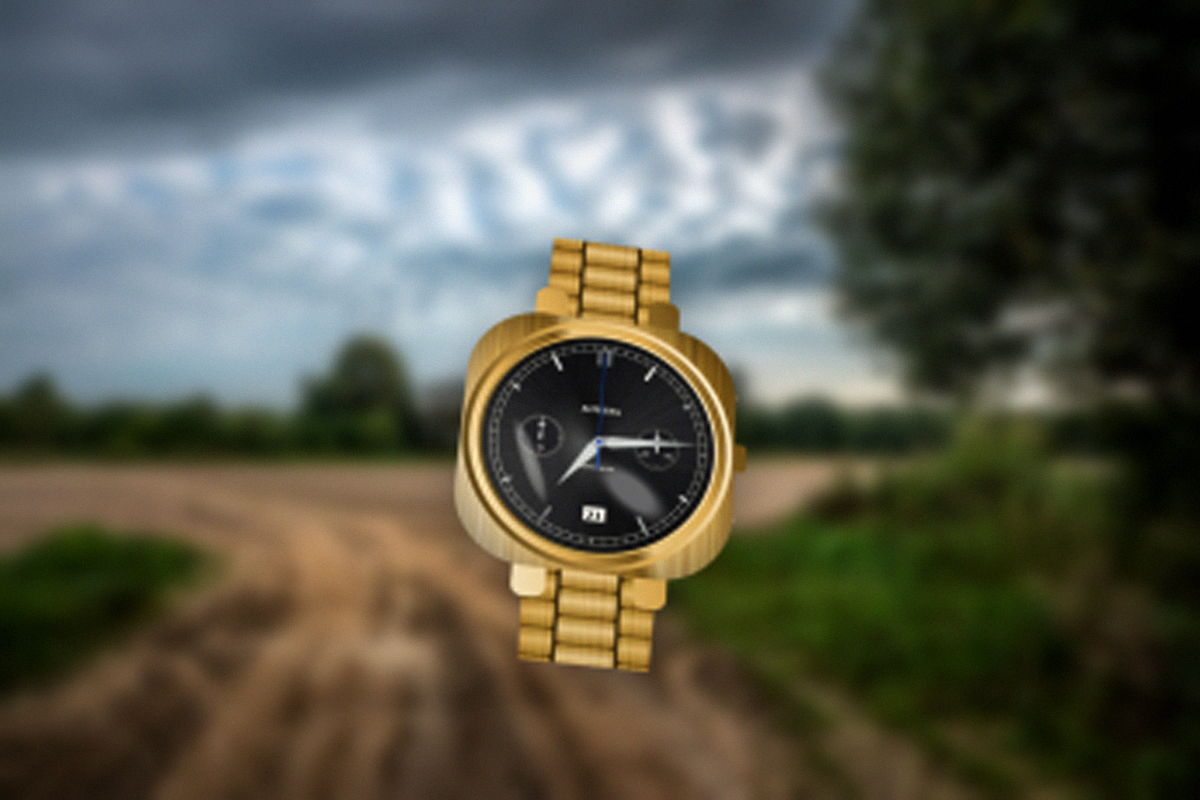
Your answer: 7.14
